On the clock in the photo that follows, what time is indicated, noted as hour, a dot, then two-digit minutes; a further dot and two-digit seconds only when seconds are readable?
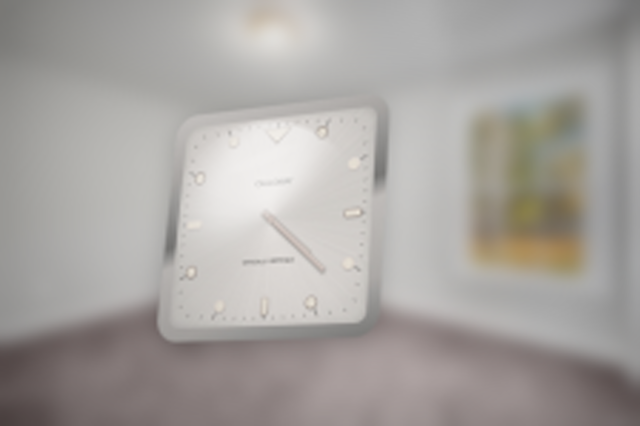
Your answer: 4.22
